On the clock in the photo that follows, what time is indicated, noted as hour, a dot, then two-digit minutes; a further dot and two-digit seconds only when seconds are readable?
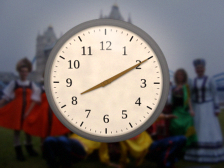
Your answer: 8.10
